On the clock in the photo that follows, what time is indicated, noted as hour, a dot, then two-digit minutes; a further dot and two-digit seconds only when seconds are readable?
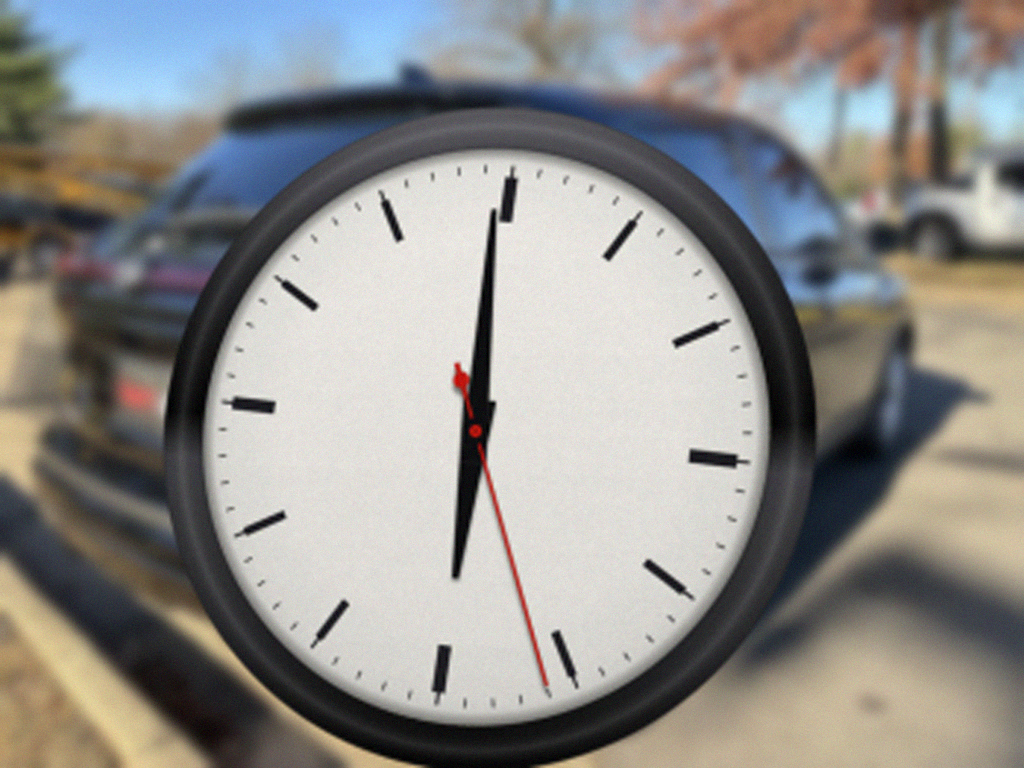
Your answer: 5.59.26
